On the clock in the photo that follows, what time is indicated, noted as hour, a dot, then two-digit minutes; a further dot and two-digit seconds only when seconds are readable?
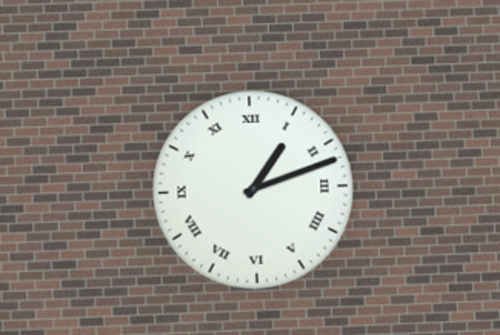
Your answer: 1.12
